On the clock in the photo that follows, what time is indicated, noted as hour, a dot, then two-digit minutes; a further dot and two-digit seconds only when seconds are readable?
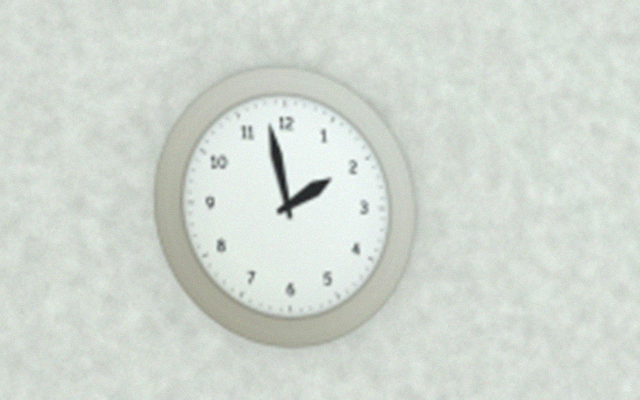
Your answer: 1.58
